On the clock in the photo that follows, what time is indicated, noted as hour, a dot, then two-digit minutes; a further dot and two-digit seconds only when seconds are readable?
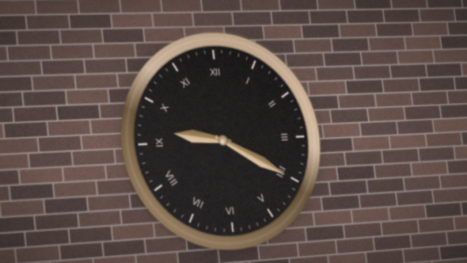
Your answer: 9.20
